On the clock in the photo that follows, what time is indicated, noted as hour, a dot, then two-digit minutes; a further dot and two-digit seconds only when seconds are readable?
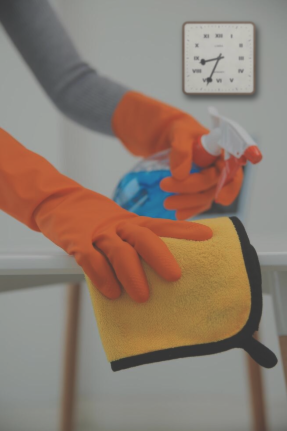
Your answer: 8.34
